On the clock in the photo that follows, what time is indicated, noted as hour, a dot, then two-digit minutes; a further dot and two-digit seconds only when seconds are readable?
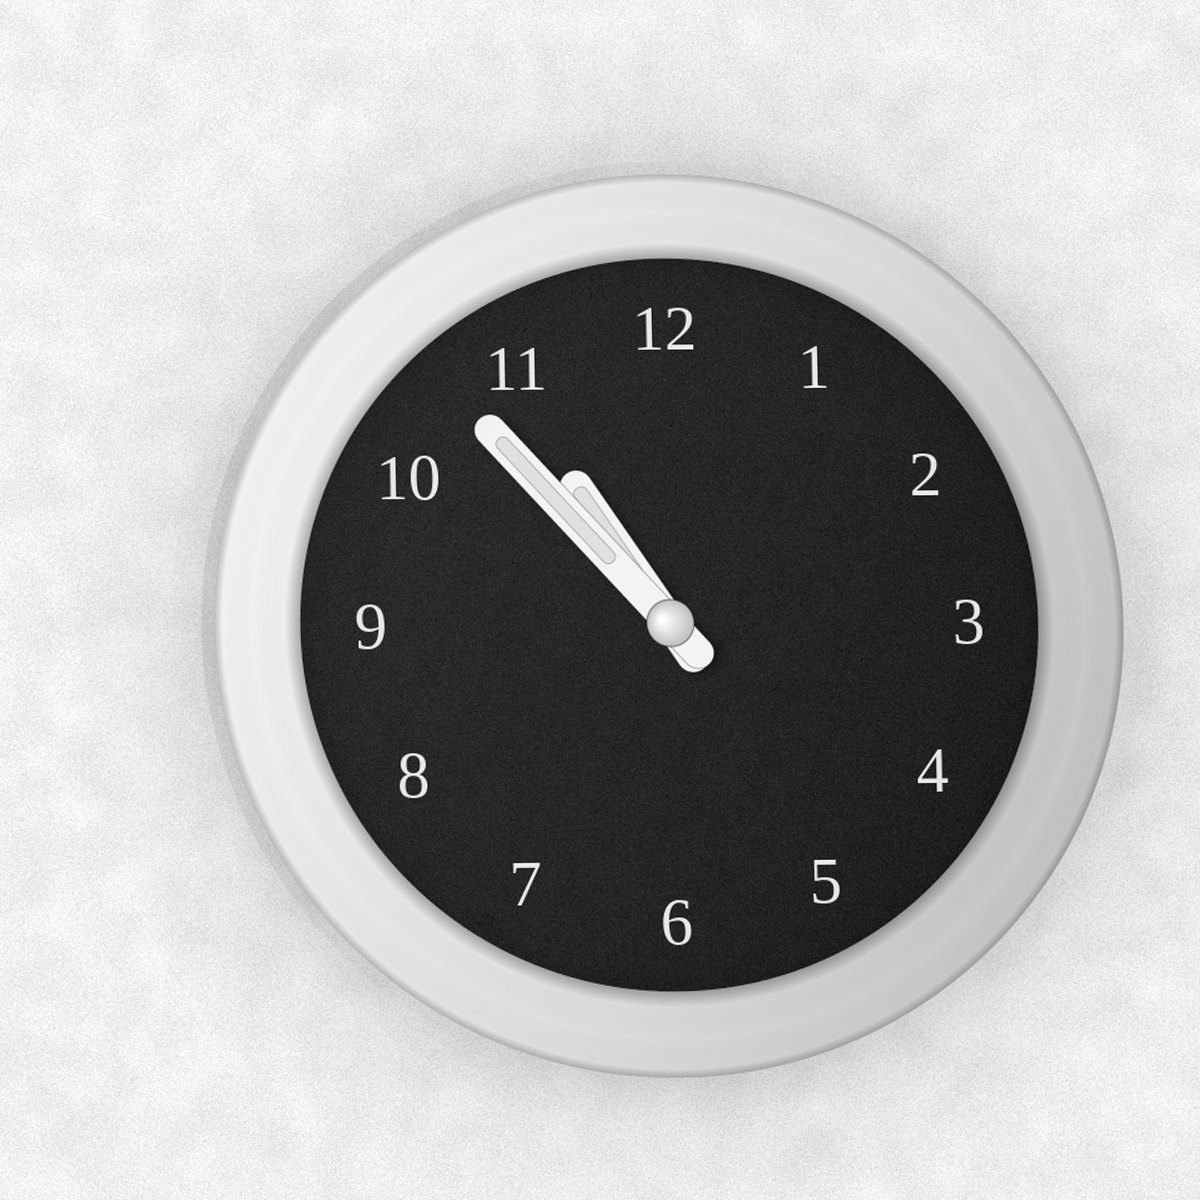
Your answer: 10.53
